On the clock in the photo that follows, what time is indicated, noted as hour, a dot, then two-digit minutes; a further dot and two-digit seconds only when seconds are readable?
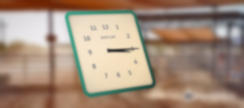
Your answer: 3.15
